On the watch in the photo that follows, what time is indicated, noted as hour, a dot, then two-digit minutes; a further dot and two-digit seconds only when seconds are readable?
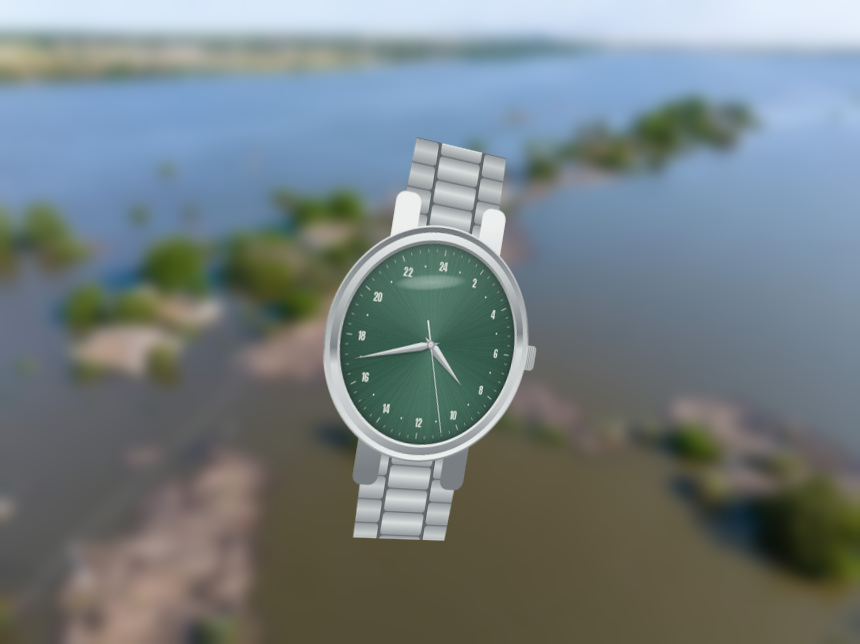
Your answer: 8.42.27
